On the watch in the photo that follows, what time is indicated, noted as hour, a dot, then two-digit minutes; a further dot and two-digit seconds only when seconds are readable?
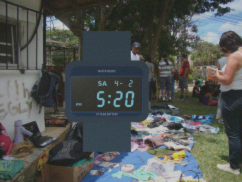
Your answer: 5.20
